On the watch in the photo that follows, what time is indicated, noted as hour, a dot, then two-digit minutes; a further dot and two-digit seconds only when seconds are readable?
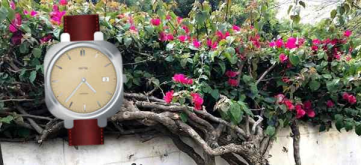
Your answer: 4.37
